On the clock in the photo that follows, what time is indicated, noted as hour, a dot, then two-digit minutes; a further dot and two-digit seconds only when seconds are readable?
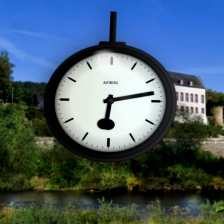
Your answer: 6.13
